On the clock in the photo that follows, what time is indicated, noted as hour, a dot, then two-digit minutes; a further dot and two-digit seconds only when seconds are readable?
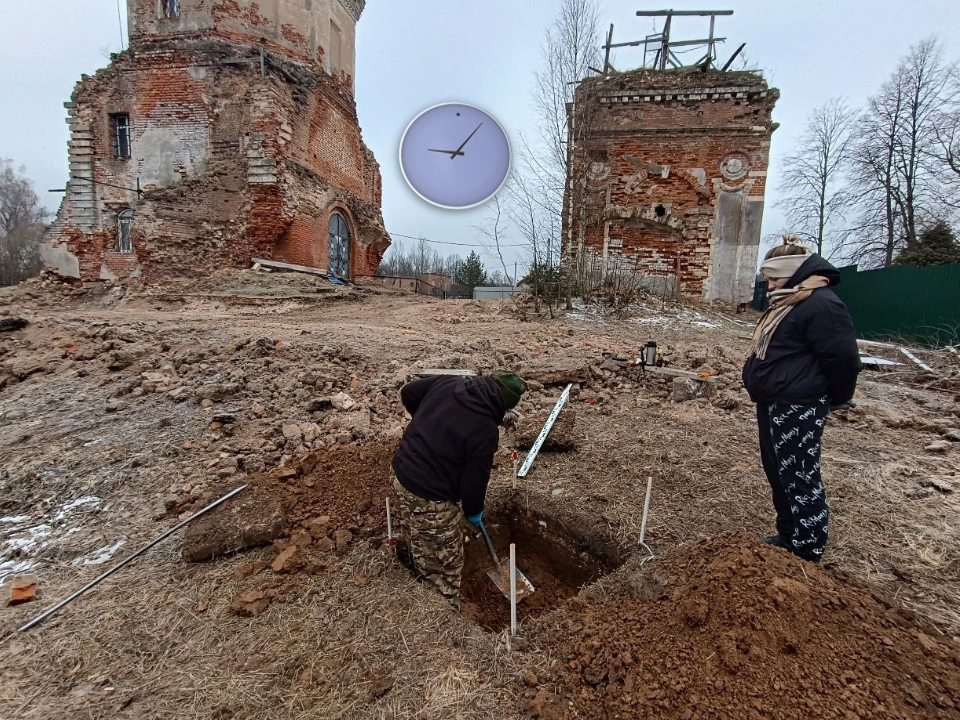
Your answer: 9.06
